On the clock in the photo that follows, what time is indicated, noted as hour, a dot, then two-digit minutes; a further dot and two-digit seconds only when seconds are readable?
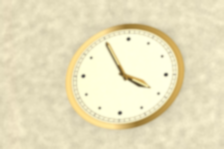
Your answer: 3.55
